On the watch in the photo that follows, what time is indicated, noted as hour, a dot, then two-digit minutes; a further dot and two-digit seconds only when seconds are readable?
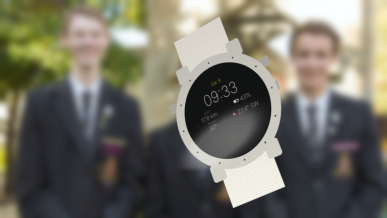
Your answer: 9.33
